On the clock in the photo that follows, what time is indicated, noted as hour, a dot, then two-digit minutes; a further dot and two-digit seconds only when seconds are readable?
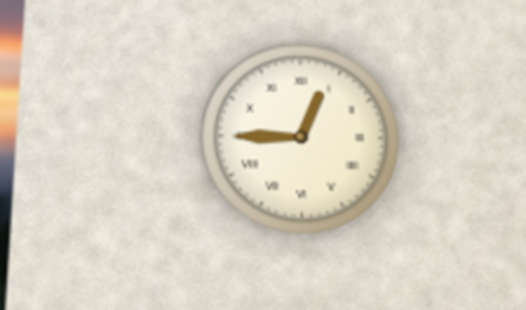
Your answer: 12.45
